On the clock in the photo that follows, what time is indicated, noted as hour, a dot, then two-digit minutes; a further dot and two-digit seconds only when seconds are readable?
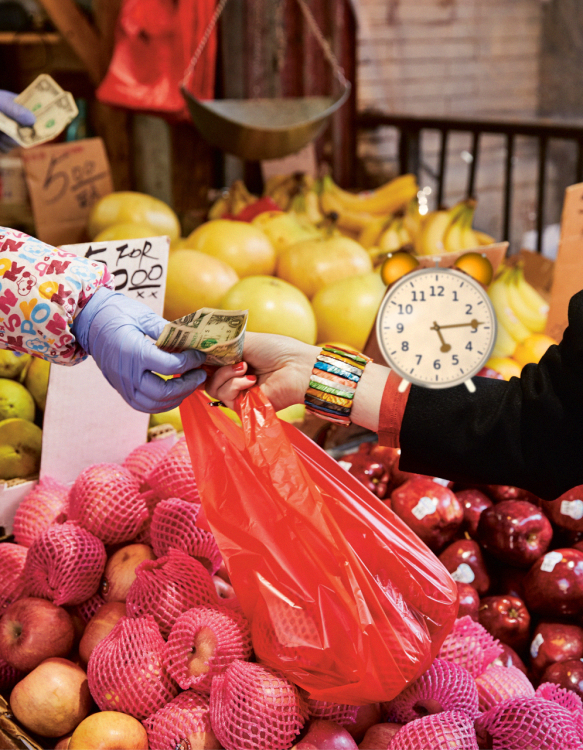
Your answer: 5.14
